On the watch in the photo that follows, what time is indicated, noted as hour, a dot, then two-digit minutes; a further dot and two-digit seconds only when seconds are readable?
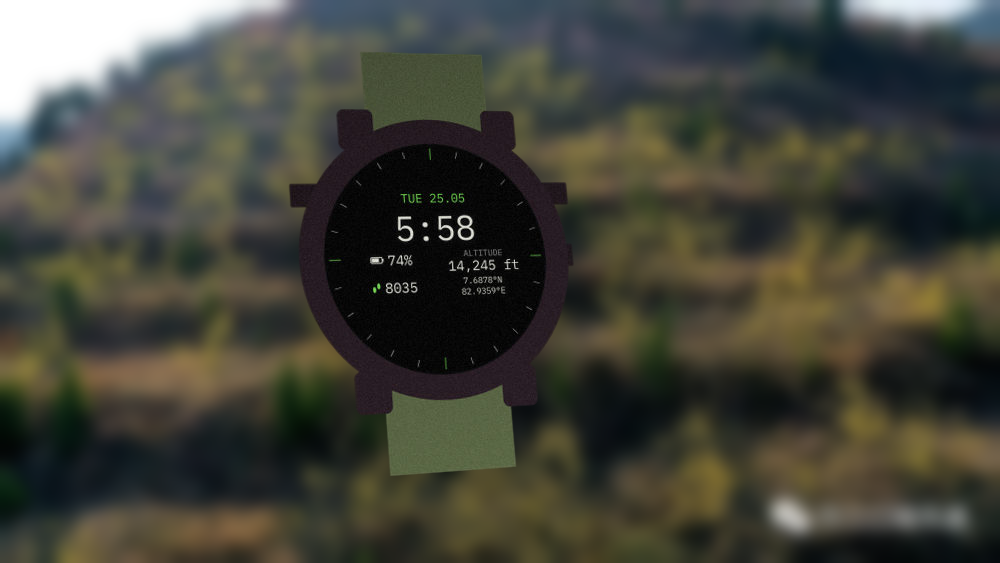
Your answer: 5.58
